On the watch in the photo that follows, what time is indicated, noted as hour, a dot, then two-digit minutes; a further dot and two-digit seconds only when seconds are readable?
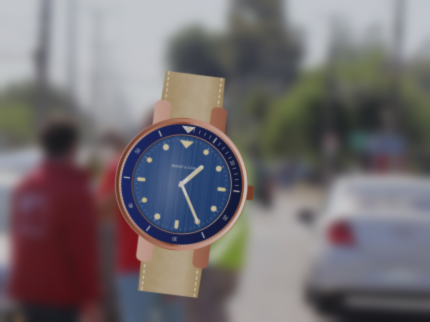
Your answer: 1.25
